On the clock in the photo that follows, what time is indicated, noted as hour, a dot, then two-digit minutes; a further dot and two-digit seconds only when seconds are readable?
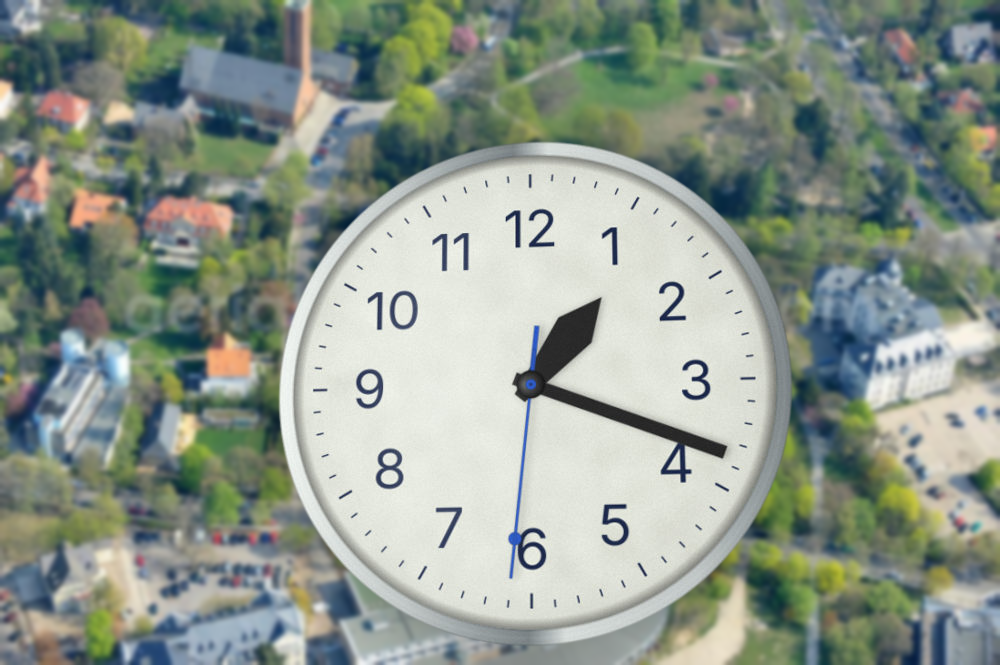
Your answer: 1.18.31
